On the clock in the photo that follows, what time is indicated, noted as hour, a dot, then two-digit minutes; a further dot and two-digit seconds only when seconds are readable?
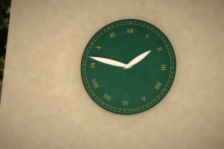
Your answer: 1.47
